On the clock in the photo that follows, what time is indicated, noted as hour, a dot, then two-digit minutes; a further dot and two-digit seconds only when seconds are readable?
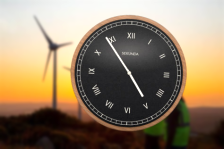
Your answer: 4.54
